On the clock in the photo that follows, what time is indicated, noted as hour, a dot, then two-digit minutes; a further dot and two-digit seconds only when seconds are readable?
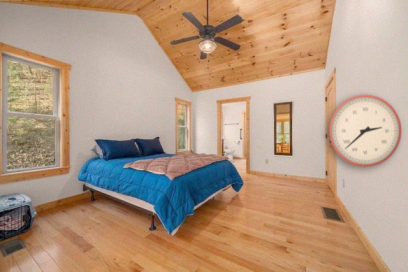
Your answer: 2.38
